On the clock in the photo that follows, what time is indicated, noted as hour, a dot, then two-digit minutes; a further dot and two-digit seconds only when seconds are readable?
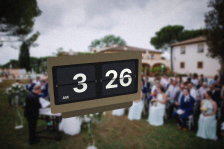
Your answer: 3.26
